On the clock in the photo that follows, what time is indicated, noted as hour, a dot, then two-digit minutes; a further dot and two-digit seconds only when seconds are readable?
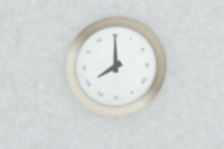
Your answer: 8.00
